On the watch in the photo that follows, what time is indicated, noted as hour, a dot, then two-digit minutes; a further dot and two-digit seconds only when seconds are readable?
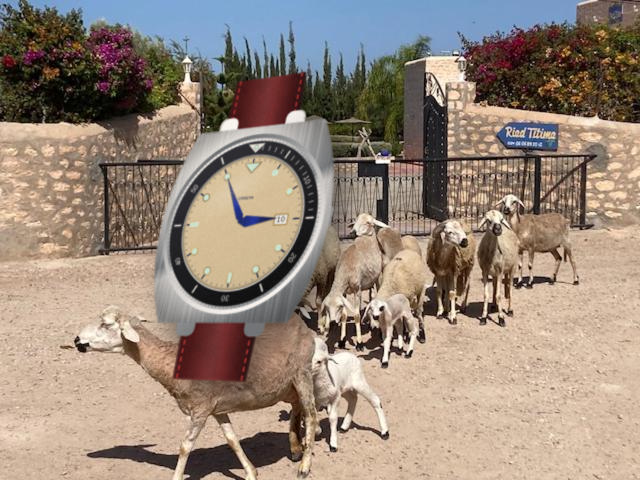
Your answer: 2.55
